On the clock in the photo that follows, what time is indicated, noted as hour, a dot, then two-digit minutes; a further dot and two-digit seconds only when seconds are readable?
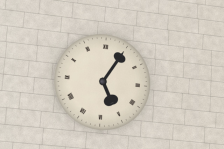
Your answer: 5.05
